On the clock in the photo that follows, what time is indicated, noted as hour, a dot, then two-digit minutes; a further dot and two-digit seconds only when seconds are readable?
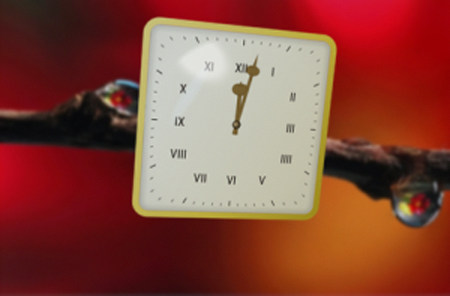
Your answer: 12.02
